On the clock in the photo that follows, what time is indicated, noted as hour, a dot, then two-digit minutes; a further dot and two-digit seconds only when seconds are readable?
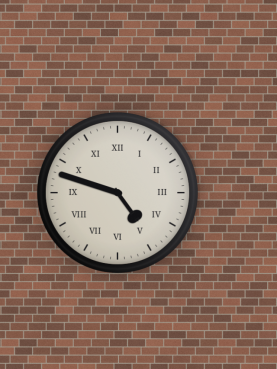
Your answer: 4.48
